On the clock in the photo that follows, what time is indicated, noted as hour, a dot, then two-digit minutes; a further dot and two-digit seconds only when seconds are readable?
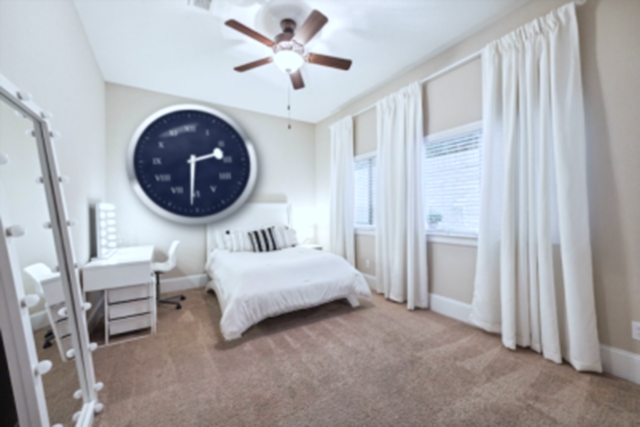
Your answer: 2.31
